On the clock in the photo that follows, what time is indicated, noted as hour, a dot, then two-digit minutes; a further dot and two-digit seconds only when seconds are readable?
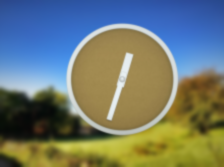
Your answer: 12.33
